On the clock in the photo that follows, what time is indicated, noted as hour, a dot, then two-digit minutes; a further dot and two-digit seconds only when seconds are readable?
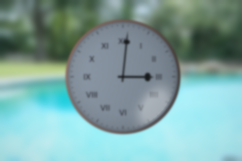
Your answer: 3.01
